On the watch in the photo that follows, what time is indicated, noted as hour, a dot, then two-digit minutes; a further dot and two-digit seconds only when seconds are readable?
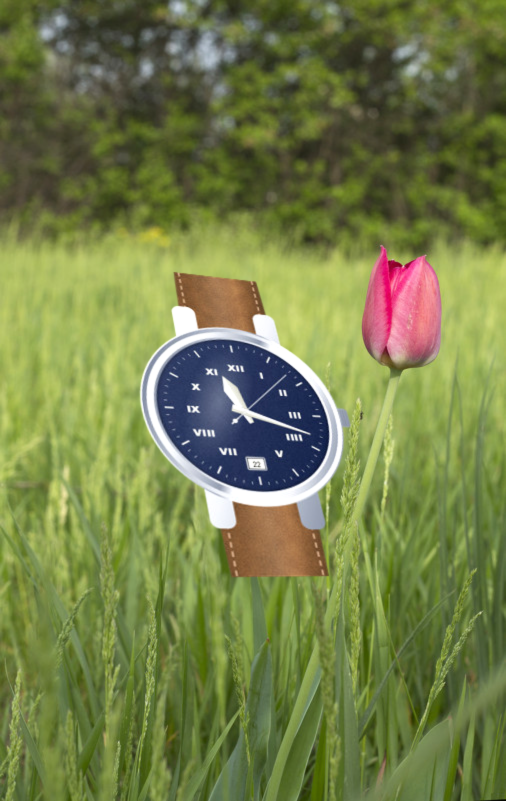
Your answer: 11.18.08
